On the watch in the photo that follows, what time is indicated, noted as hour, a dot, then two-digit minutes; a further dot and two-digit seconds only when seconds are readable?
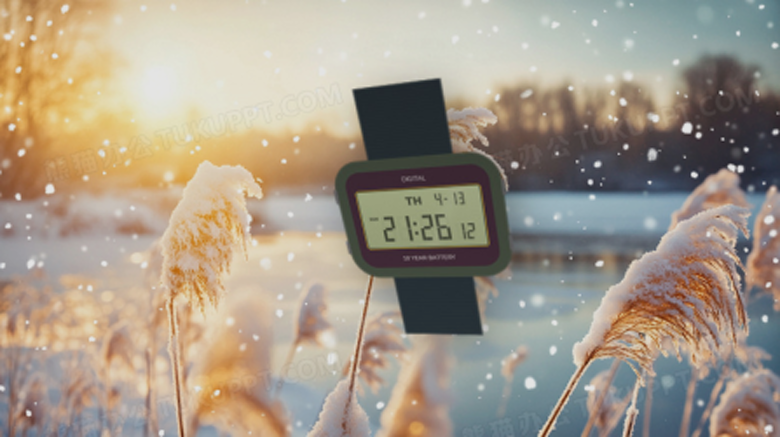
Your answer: 21.26.12
